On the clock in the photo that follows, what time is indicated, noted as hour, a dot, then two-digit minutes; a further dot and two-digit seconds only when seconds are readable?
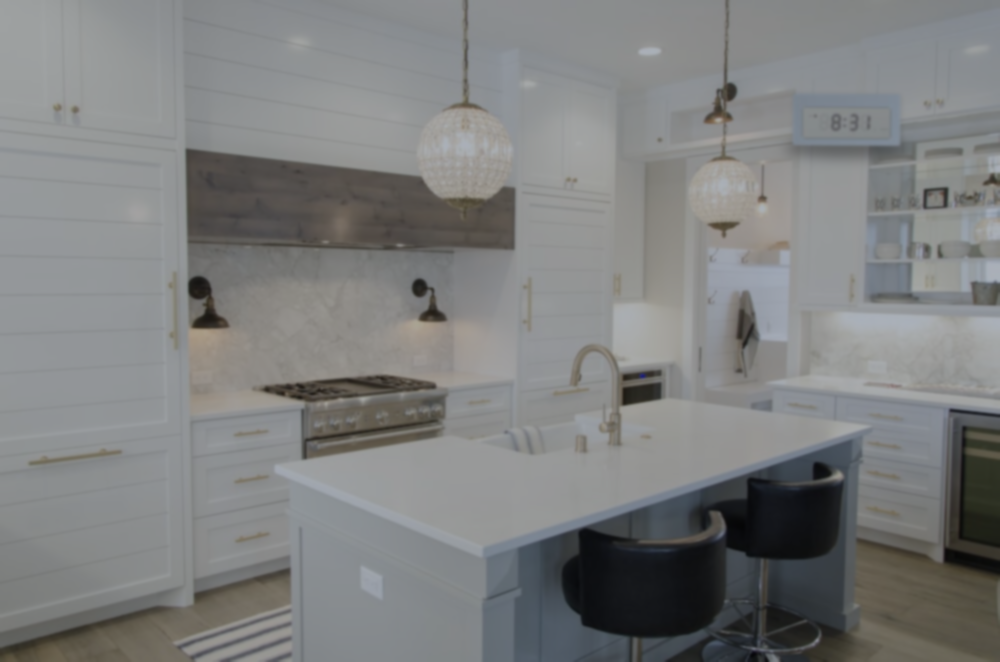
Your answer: 8.31
